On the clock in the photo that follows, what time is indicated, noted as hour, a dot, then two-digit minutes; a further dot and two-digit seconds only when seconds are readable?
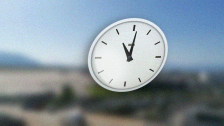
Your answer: 11.01
